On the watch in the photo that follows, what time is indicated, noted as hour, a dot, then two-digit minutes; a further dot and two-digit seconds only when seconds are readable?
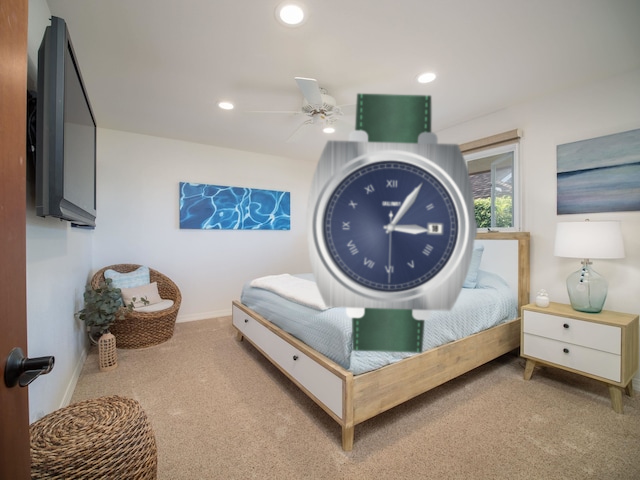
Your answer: 3.05.30
